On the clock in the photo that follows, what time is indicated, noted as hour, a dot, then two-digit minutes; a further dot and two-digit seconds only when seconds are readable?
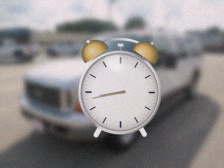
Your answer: 8.43
